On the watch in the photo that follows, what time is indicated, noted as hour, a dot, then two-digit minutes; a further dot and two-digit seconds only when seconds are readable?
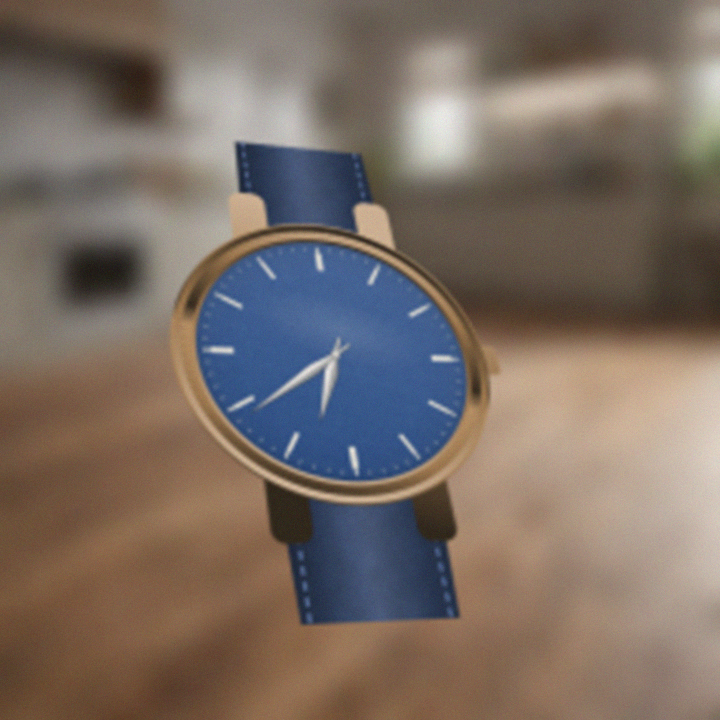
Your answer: 6.39
